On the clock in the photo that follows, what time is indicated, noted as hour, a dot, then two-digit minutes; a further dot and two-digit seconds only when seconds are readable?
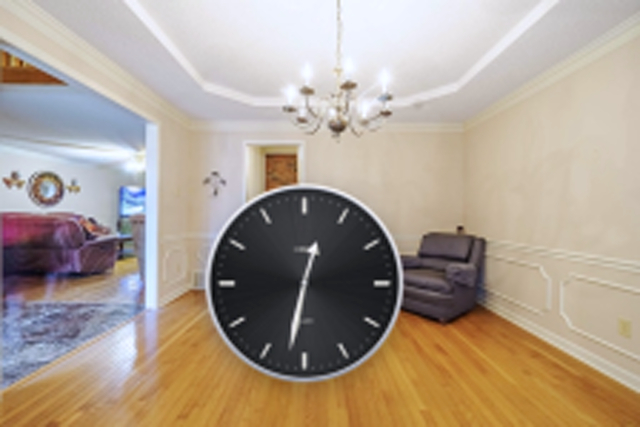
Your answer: 12.32
